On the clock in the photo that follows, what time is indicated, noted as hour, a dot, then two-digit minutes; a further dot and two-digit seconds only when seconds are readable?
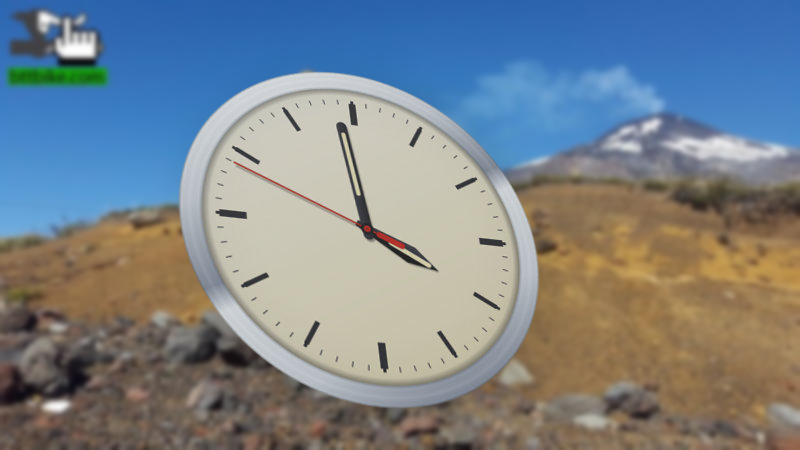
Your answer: 3.58.49
